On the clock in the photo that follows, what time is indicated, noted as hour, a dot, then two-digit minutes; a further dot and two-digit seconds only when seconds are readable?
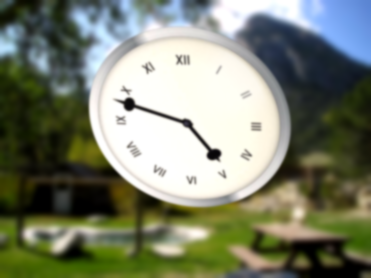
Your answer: 4.48
